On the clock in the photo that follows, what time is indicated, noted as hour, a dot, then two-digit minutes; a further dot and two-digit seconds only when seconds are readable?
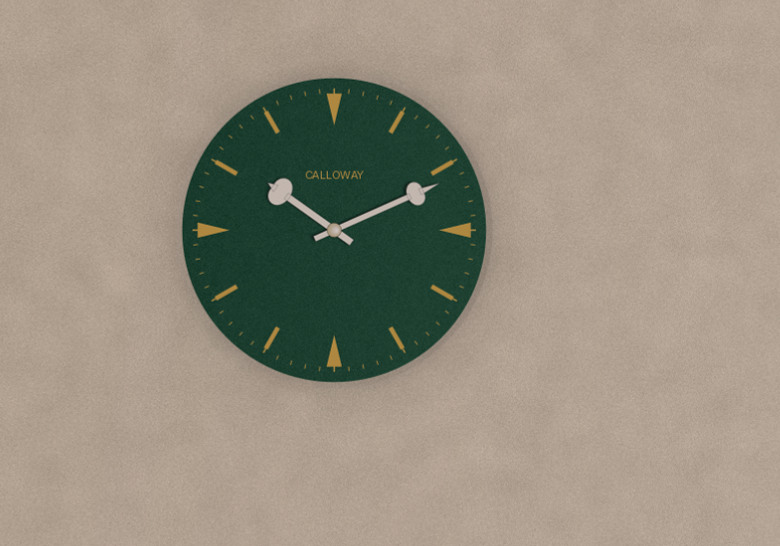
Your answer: 10.11
